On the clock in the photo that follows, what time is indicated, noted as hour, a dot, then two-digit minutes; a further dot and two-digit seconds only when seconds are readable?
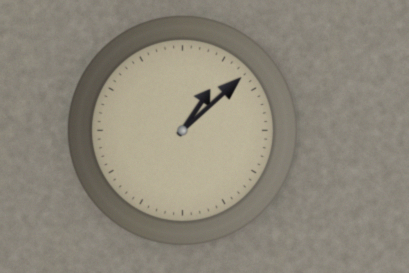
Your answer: 1.08
